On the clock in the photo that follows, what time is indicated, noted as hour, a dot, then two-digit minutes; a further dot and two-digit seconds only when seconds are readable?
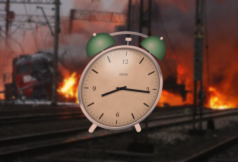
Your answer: 8.16
